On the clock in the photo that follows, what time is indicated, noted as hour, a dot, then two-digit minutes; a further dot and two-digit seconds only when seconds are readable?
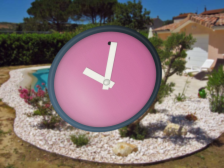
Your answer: 10.01
